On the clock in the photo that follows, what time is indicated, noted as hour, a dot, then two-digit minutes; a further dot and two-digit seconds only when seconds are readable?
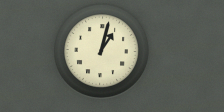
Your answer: 1.02
